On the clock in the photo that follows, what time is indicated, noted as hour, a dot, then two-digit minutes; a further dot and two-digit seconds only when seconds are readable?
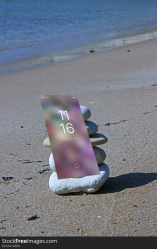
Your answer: 11.16
